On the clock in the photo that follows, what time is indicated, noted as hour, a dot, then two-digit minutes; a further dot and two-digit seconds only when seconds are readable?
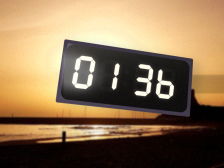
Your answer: 1.36
